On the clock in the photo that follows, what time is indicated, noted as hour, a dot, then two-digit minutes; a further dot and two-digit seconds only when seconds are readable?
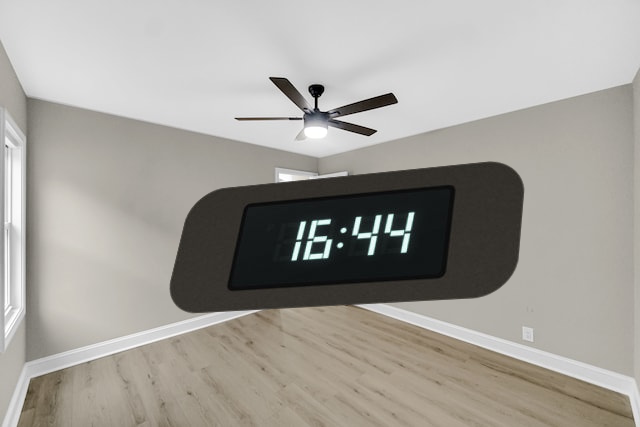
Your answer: 16.44
